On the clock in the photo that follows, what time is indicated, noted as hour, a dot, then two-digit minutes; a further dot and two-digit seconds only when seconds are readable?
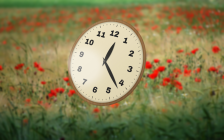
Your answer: 12.22
